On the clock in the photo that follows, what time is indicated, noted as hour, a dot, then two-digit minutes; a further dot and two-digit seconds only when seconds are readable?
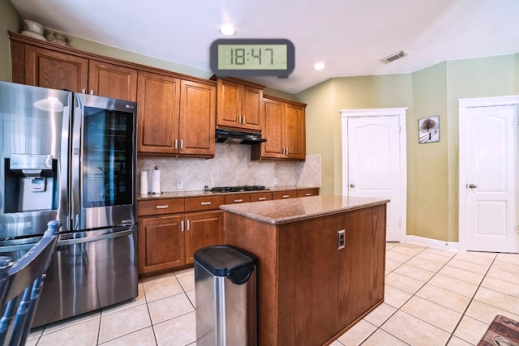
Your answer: 18.47
